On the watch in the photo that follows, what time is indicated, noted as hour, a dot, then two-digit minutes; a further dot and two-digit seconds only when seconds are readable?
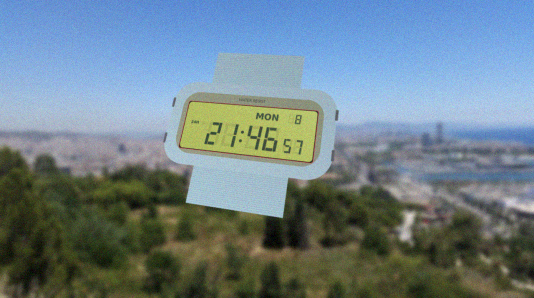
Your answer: 21.46.57
